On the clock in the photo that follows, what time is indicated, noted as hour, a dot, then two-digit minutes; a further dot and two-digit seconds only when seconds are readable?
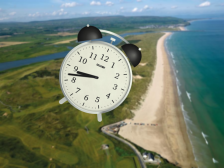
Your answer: 8.42
